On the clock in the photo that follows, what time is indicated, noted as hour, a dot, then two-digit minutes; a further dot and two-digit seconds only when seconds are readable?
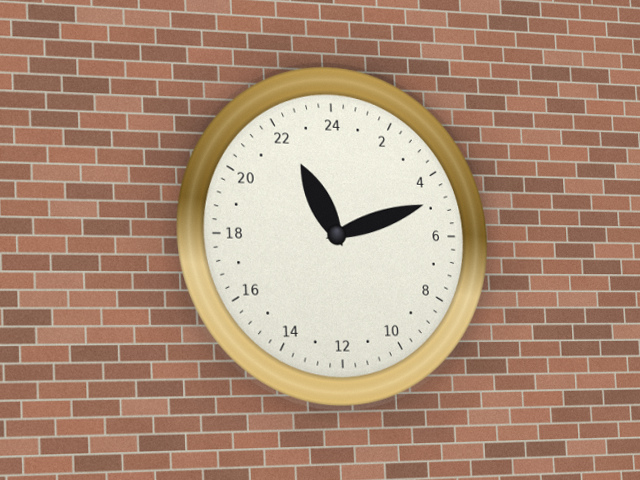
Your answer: 22.12
